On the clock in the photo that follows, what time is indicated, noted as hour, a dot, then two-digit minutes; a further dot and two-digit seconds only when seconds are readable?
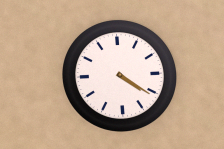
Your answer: 4.21
